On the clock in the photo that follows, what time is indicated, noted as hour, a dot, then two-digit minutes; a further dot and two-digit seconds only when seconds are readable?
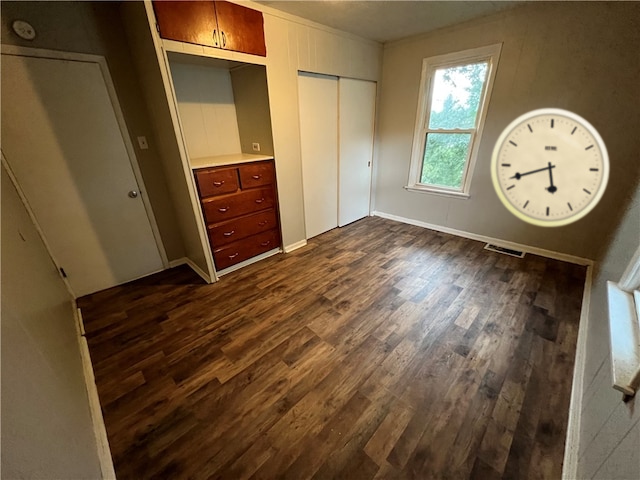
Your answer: 5.42
